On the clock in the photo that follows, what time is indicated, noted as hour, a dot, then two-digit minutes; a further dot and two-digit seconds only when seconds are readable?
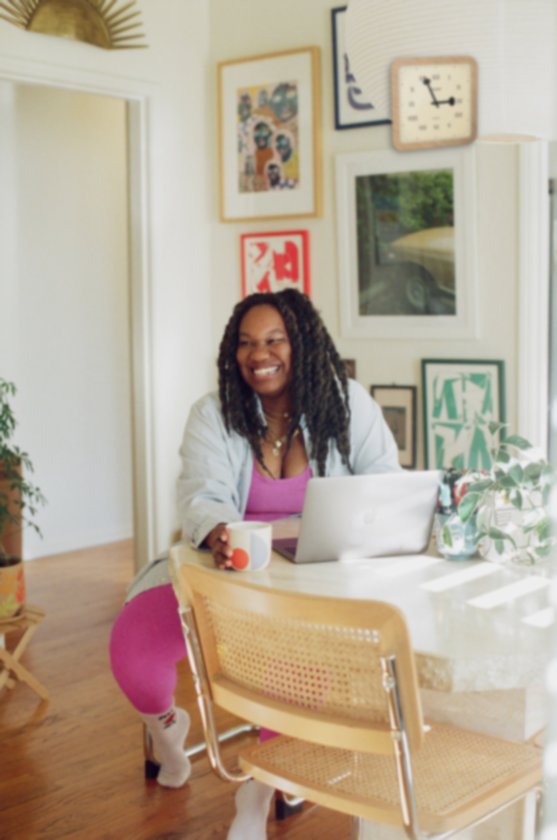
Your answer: 2.56
